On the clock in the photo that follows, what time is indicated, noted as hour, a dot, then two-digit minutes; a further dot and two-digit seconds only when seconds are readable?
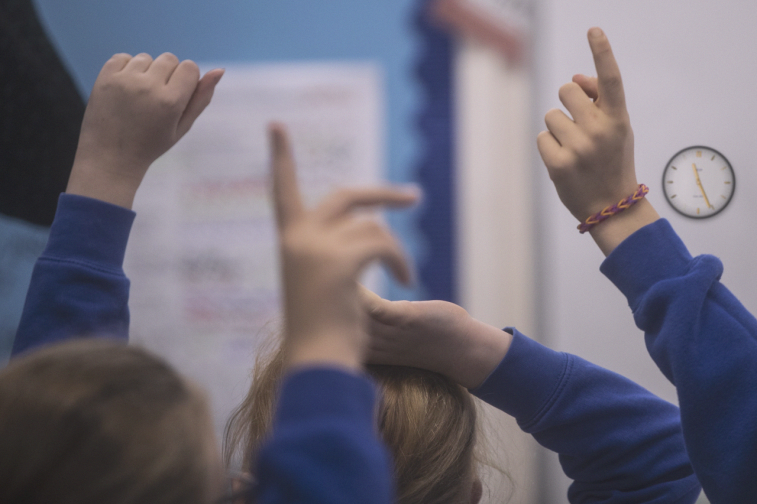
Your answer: 11.26
